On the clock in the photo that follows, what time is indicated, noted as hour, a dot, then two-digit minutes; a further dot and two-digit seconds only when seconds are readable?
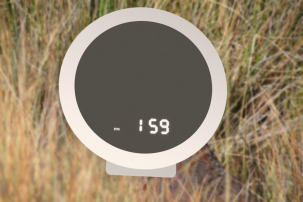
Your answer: 1.59
